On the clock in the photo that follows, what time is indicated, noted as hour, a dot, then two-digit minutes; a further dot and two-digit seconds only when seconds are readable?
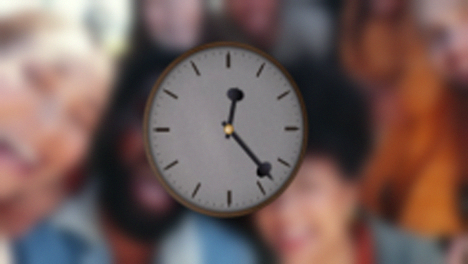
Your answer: 12.23
